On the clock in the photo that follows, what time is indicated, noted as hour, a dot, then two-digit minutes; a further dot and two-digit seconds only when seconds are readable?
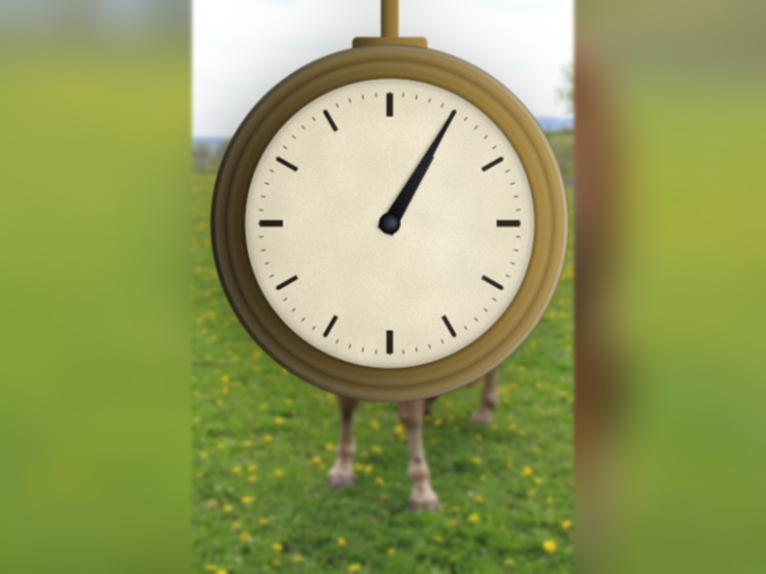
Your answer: 1.05
